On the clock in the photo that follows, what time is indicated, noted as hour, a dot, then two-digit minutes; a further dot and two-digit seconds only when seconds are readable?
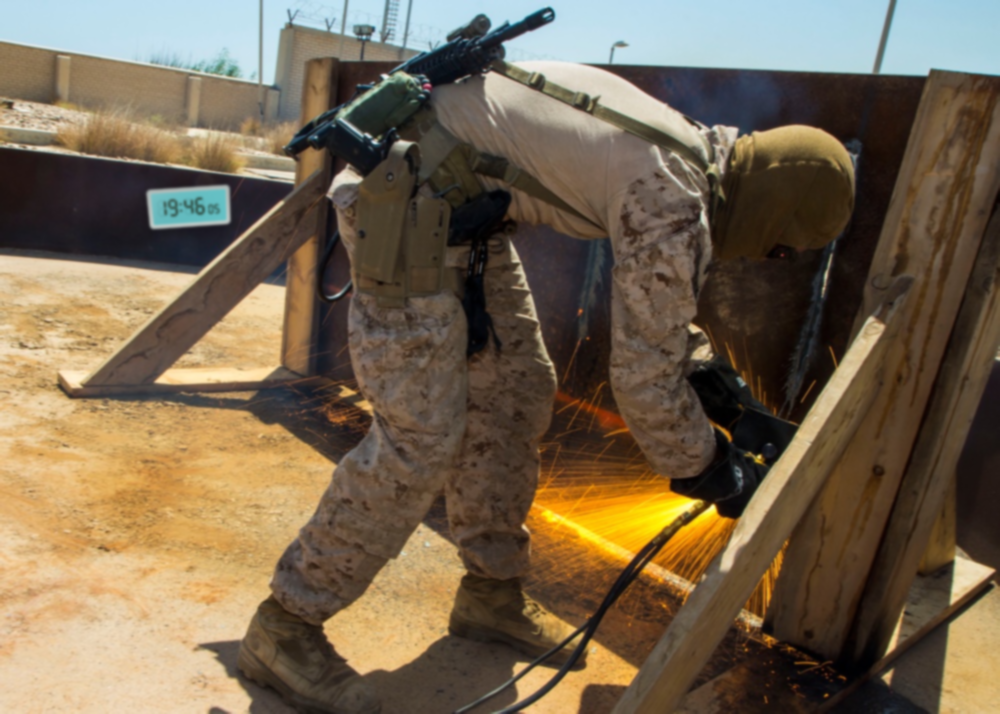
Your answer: 19.46
